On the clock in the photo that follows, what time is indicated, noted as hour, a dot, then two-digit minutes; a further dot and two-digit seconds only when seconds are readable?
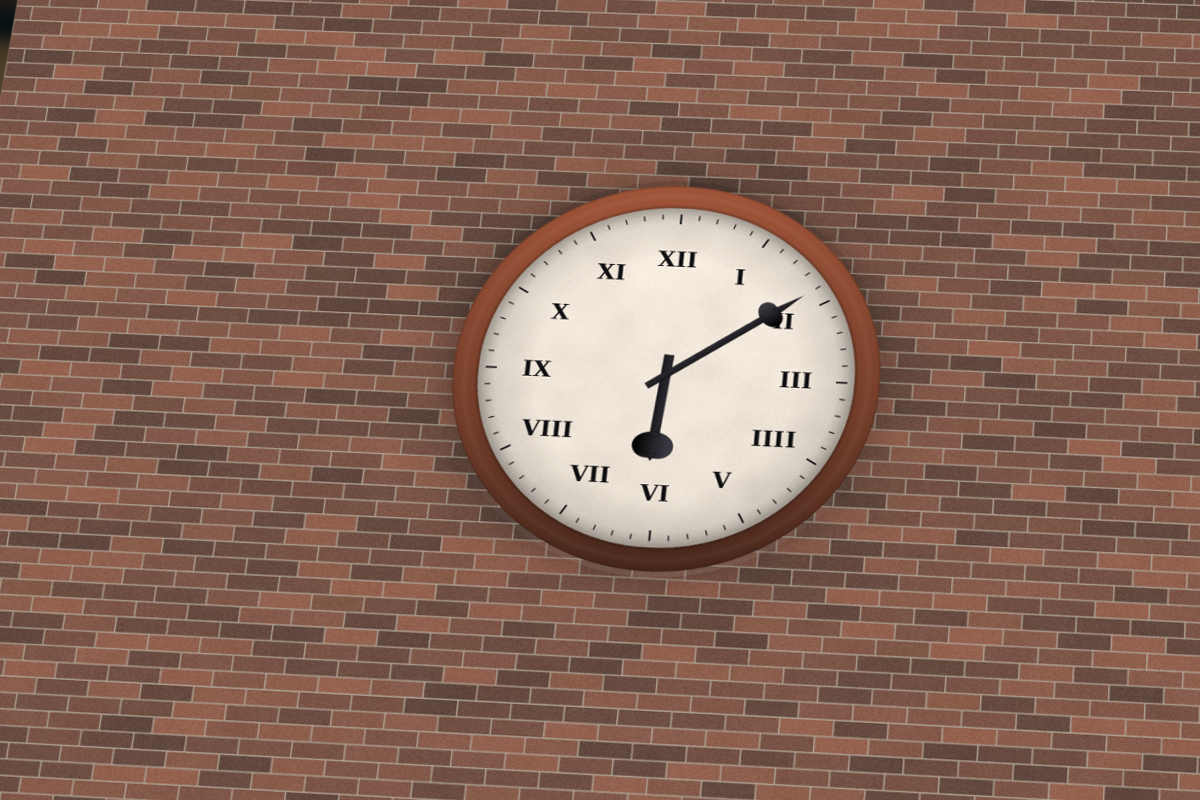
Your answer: 6.09
